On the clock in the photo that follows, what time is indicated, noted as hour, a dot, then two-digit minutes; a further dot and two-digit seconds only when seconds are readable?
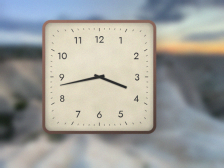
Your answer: 3.43
